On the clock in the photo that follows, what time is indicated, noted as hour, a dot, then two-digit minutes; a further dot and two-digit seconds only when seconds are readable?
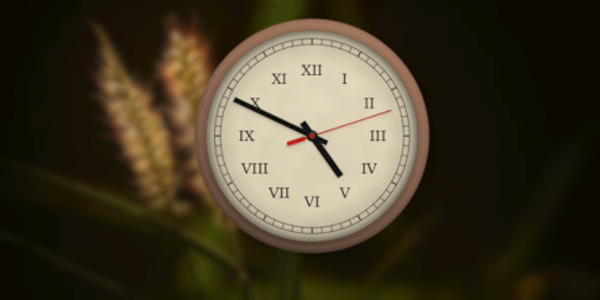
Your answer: 4.49.12
